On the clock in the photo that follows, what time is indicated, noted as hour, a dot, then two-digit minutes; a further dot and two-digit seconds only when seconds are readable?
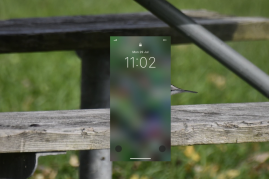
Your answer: 11.02
